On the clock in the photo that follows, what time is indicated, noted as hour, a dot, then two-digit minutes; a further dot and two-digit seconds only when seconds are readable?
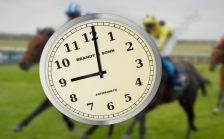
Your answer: 9.01
